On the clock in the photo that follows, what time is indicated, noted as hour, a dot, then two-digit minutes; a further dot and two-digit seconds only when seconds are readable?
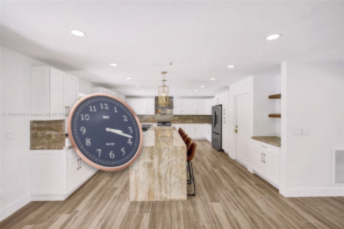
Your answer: 3.18
